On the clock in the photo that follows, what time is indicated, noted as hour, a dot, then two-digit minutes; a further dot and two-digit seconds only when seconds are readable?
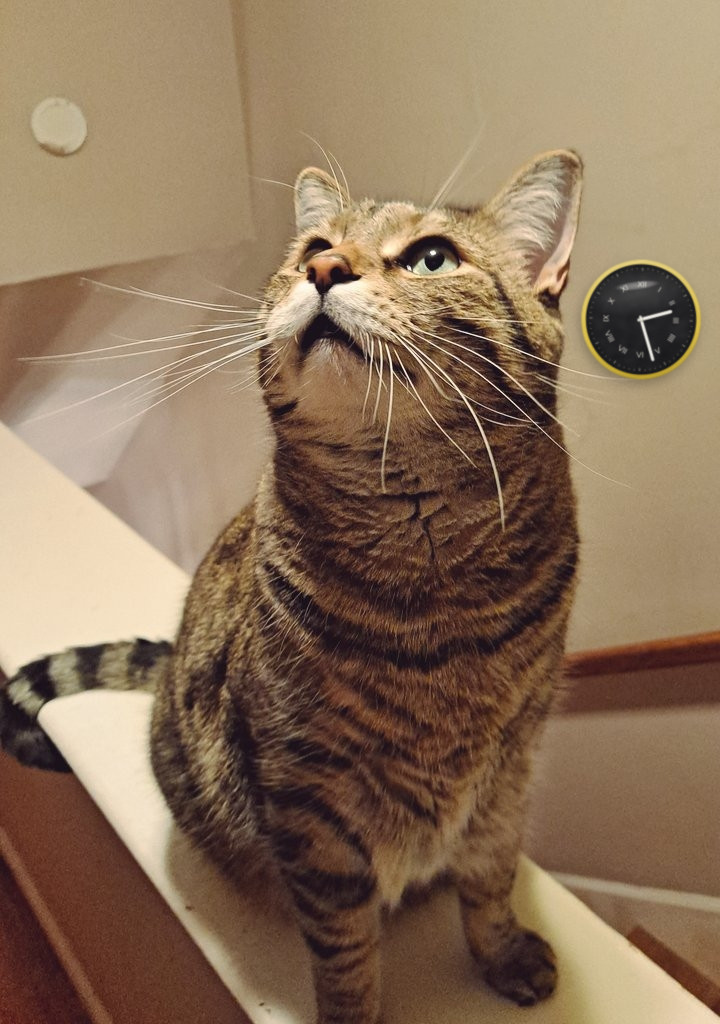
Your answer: 2.27
